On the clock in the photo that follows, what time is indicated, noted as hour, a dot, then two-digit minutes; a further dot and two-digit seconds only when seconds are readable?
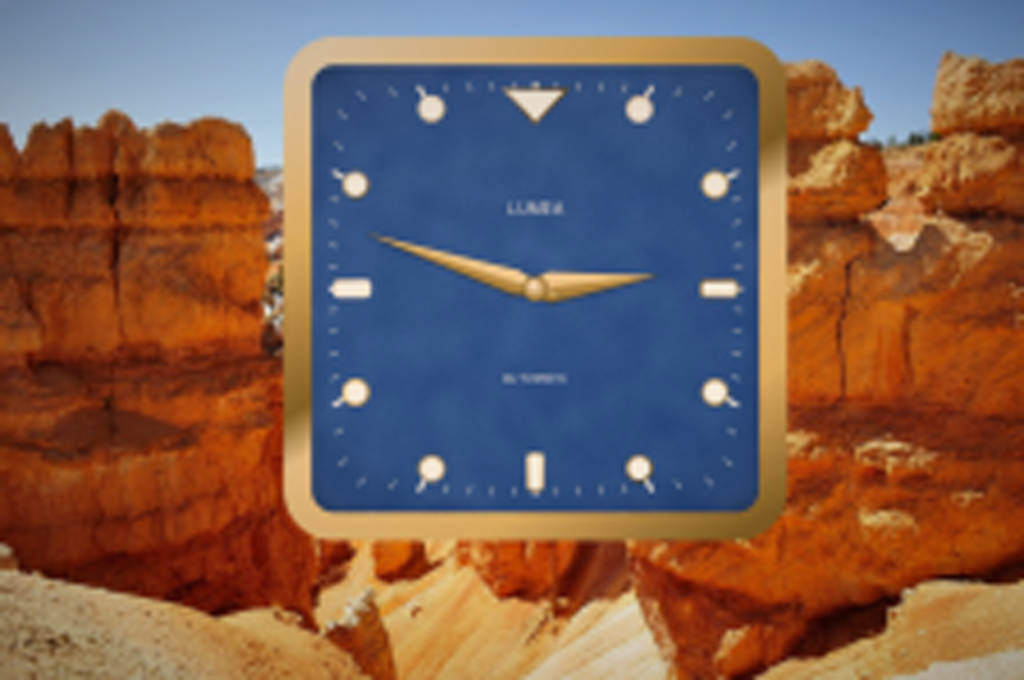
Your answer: 2.48
